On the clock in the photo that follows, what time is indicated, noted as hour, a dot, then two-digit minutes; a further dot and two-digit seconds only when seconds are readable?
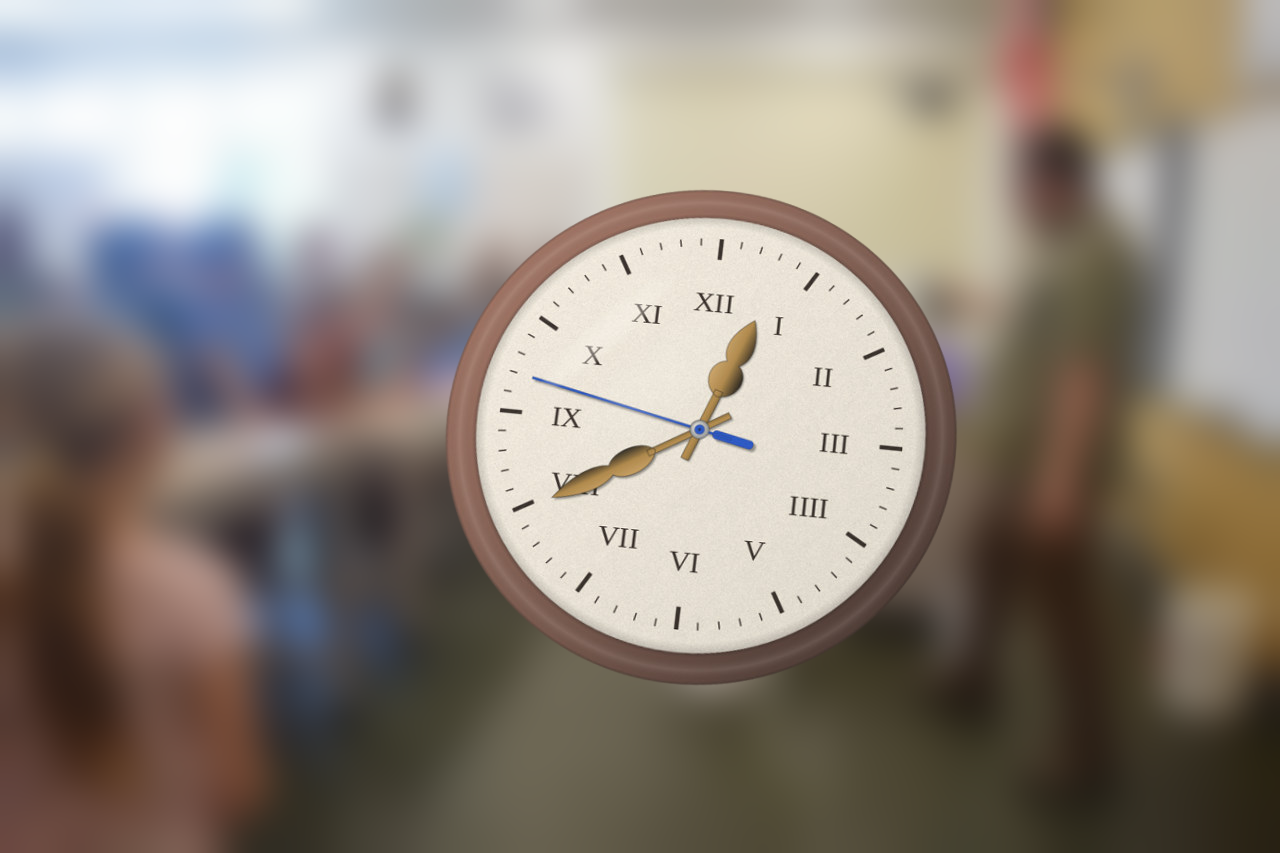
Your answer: 12.39.47
